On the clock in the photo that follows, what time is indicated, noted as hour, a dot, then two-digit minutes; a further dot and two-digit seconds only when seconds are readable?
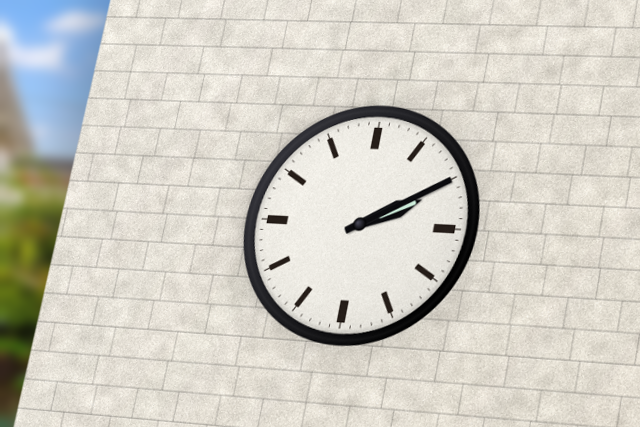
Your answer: 2.10
